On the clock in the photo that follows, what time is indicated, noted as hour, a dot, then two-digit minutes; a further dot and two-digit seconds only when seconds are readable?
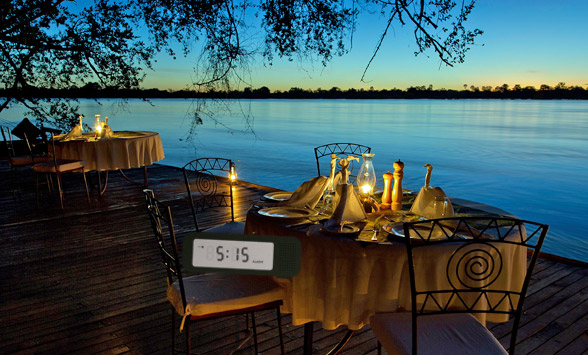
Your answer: 5.15
